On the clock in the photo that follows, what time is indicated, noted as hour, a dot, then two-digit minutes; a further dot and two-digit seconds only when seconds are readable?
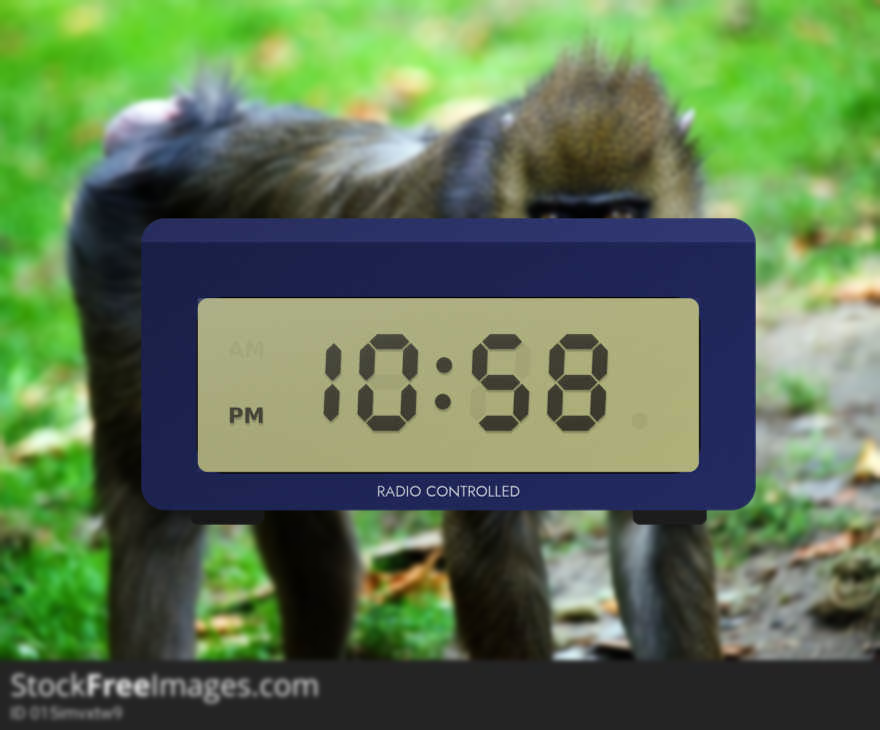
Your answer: 10.58
